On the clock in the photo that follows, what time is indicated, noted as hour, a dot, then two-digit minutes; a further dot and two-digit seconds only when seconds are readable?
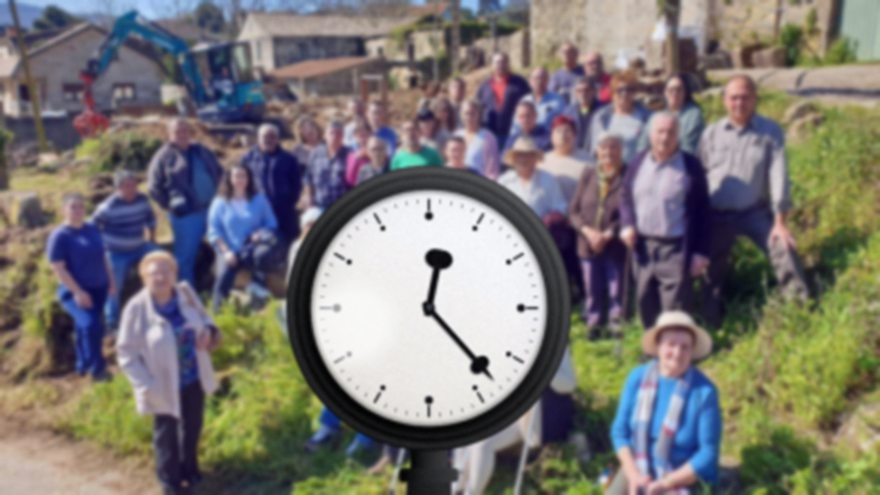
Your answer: 12.23
